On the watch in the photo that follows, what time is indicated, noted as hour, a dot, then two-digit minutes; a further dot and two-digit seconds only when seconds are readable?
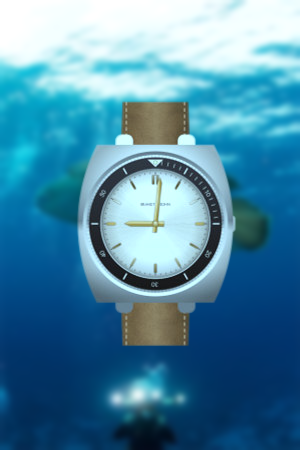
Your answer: 9.01
